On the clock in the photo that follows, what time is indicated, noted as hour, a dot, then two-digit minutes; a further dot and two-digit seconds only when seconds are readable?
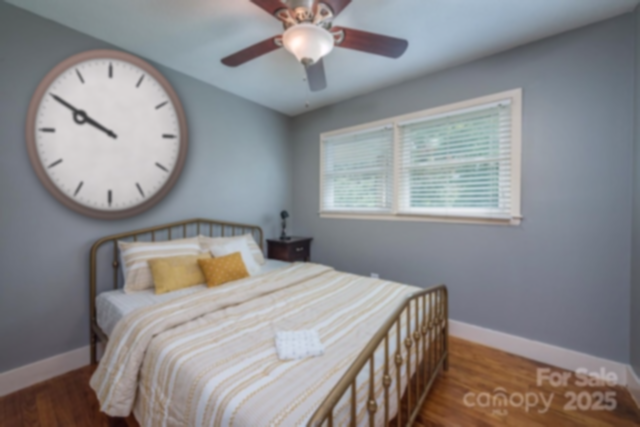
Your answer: 9.50
